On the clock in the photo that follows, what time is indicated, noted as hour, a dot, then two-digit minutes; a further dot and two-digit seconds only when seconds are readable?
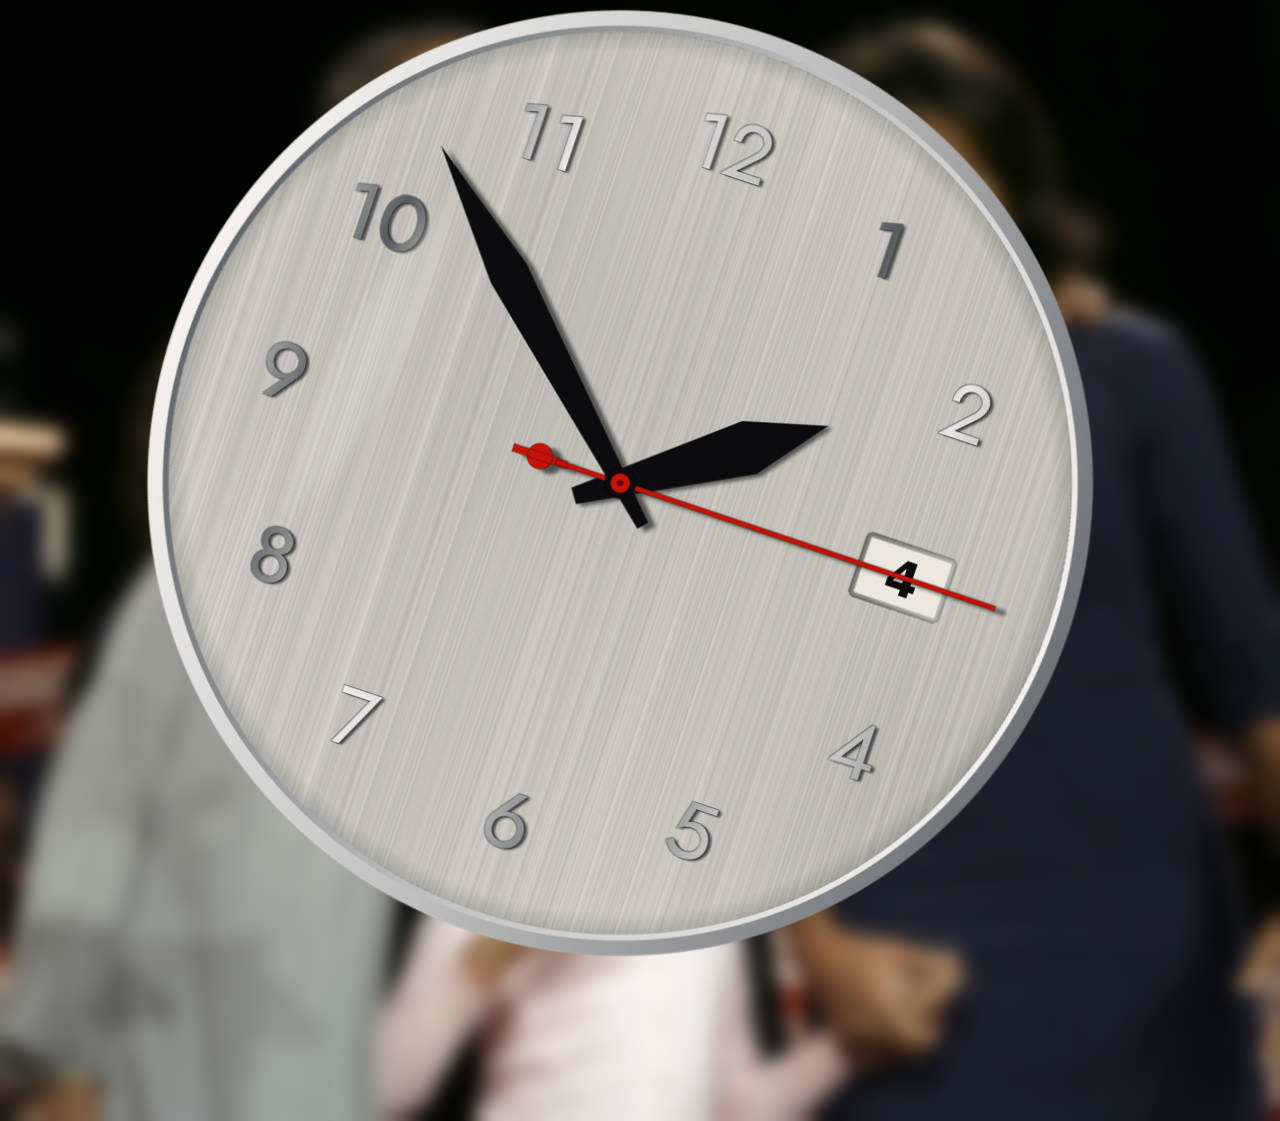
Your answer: 1.52.15
